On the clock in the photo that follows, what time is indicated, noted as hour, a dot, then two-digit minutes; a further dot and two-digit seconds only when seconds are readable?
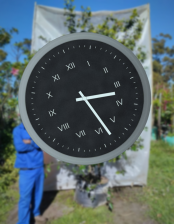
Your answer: 3.28
